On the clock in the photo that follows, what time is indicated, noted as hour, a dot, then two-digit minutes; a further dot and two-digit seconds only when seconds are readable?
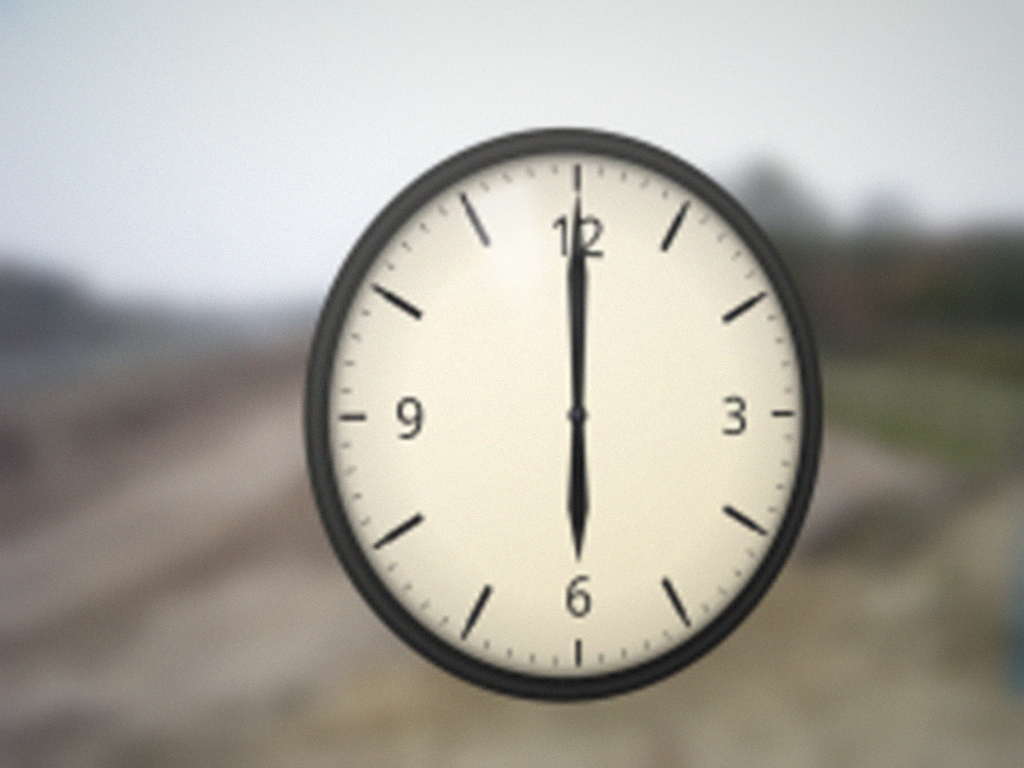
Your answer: 6.00
